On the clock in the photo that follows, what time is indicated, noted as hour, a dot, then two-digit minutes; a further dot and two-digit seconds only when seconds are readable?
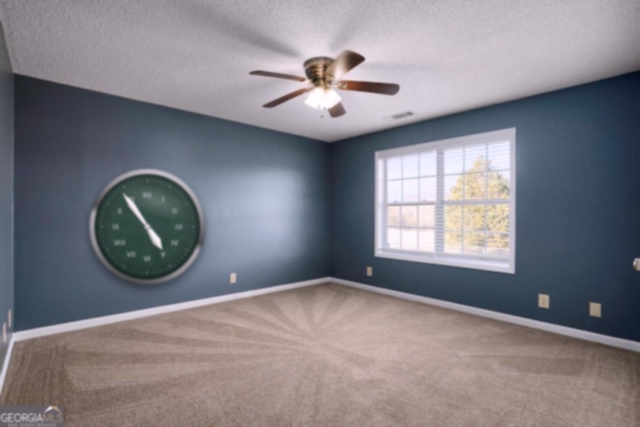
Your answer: 4.54
